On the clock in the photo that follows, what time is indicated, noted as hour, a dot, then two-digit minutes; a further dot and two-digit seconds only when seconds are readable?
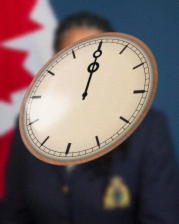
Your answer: 12.00
